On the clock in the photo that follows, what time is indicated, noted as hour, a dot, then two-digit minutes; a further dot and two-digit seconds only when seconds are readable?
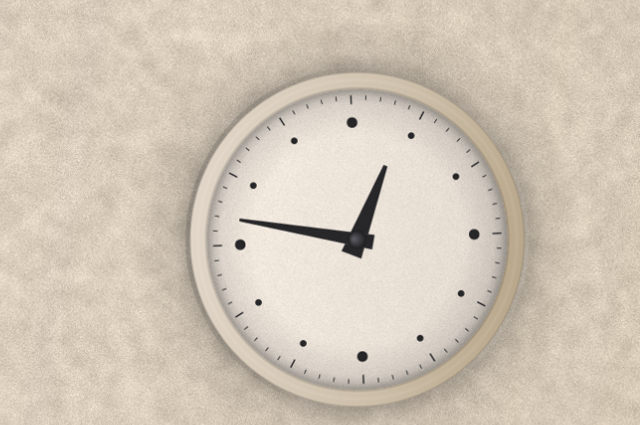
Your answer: 12.47
